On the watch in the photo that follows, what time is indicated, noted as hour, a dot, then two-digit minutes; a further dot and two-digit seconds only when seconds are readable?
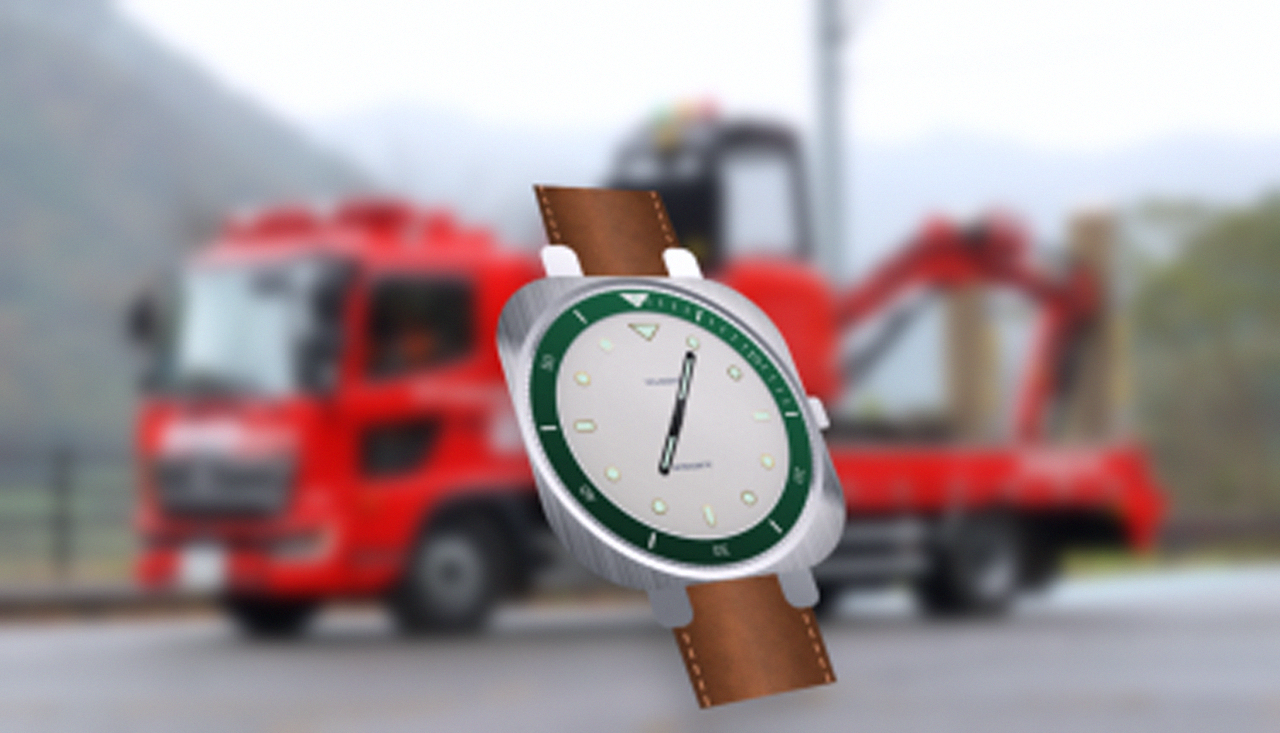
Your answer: 7.05
